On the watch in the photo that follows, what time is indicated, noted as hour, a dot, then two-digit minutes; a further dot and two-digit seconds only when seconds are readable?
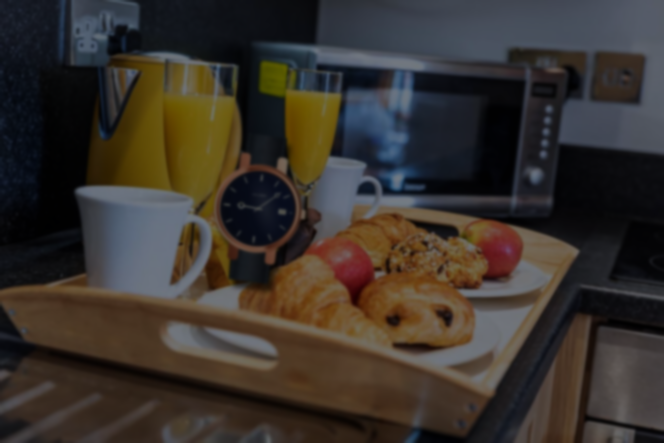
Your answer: 9.08
